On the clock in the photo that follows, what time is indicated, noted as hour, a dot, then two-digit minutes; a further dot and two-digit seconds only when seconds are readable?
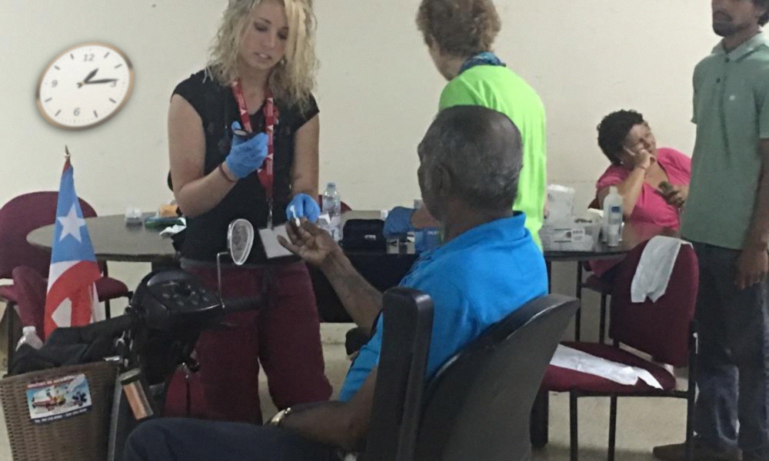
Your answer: 1.14
